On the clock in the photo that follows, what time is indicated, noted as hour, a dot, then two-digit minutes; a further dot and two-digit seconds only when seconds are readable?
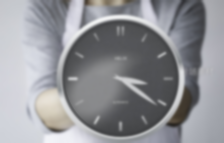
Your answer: 3.21
